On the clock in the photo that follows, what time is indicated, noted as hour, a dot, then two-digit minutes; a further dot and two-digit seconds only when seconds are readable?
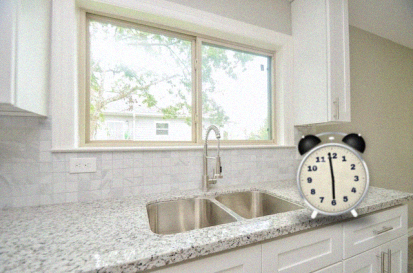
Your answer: 5.59
